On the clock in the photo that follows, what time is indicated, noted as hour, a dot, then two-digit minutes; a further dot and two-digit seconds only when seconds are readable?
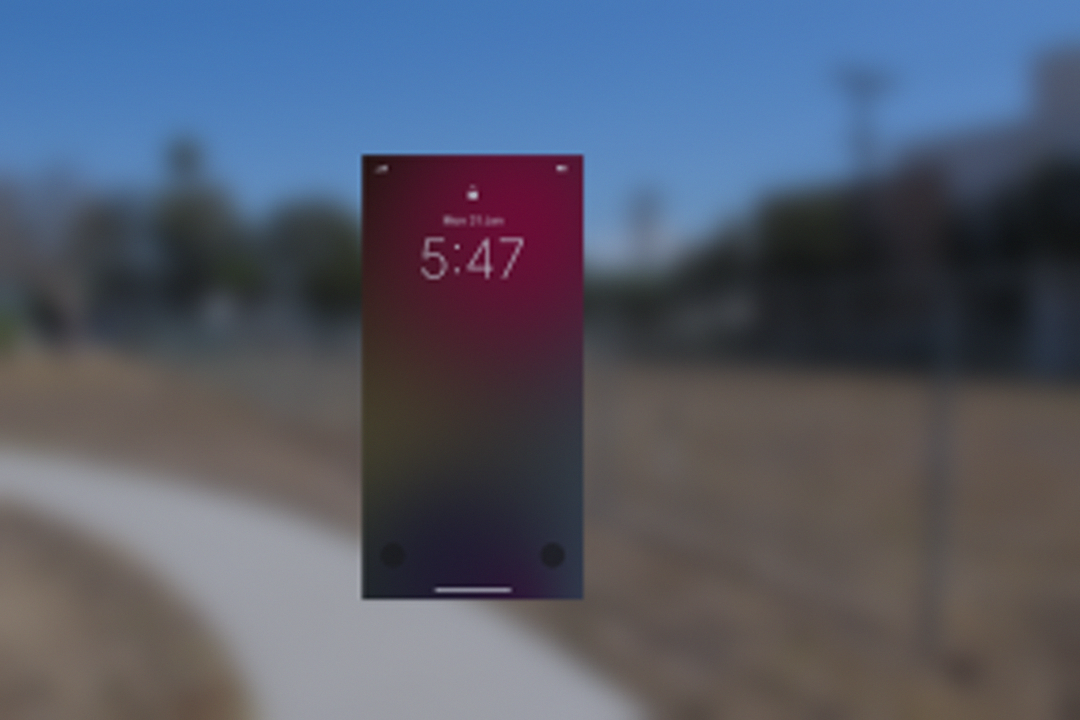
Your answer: 5.47
